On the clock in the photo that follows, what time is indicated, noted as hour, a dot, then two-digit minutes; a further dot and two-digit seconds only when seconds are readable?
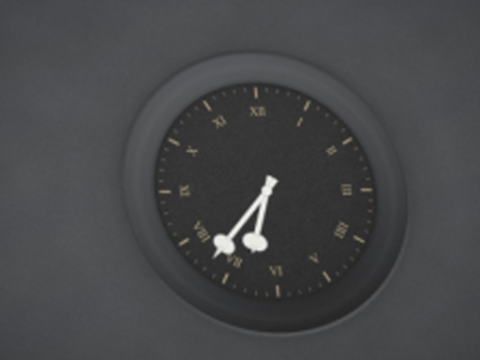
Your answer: 6.37
